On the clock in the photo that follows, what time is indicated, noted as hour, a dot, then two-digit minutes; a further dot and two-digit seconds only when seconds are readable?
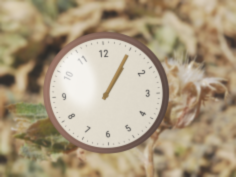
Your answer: 1.05
